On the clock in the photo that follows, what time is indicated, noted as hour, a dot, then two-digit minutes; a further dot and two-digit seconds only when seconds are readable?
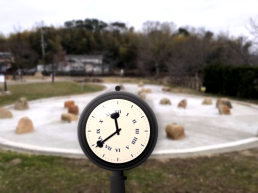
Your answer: 11.39
